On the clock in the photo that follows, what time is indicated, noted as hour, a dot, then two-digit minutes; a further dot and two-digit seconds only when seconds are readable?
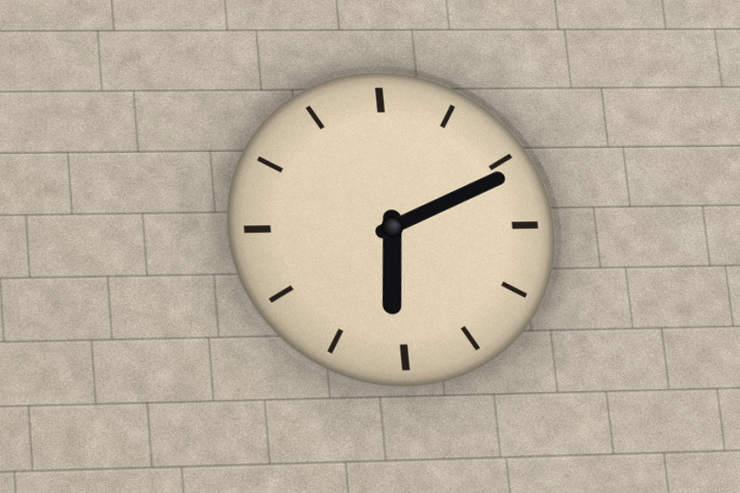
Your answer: 6.11
